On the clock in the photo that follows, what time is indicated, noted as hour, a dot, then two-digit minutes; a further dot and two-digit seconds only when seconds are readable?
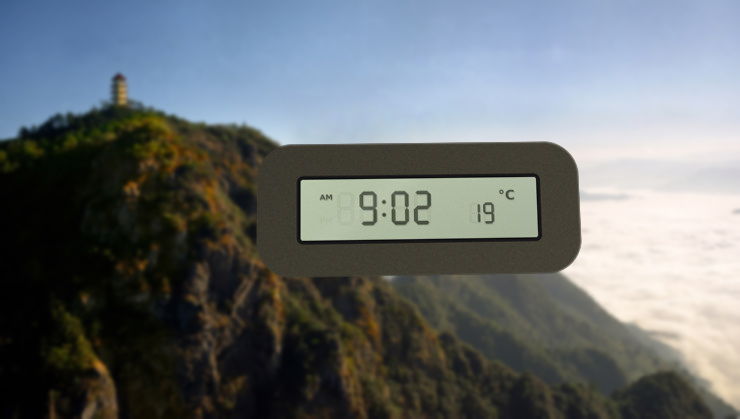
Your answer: 9.02
